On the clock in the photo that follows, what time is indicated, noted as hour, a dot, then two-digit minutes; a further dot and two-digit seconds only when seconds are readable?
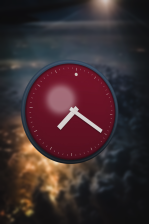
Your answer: 7.20
